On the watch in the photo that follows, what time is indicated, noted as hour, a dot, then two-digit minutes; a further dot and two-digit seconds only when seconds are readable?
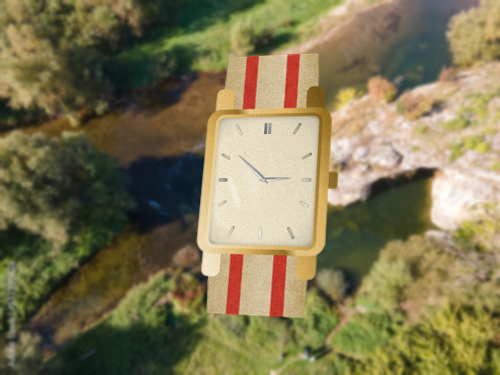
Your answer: 2.52
